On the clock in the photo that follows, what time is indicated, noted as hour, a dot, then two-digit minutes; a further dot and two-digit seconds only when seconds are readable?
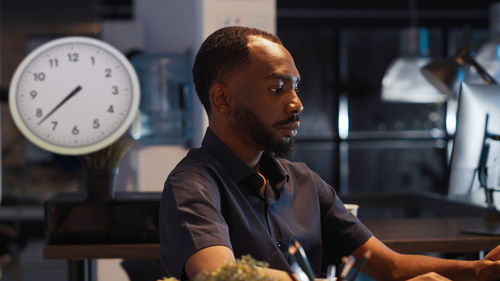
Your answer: 7.38
